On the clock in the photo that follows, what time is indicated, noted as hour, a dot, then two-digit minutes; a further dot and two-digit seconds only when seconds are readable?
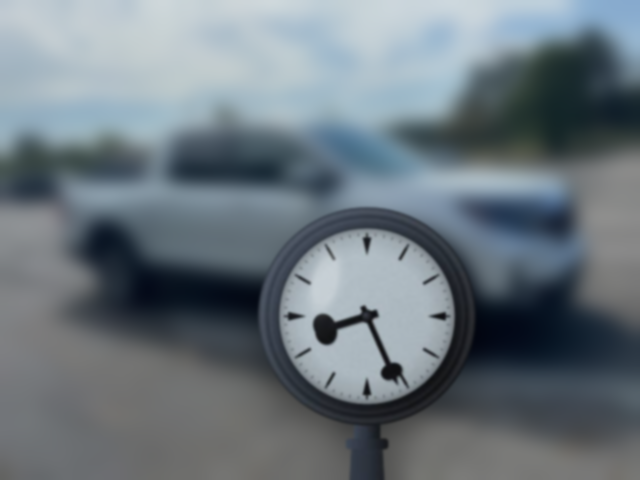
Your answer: 8.26
